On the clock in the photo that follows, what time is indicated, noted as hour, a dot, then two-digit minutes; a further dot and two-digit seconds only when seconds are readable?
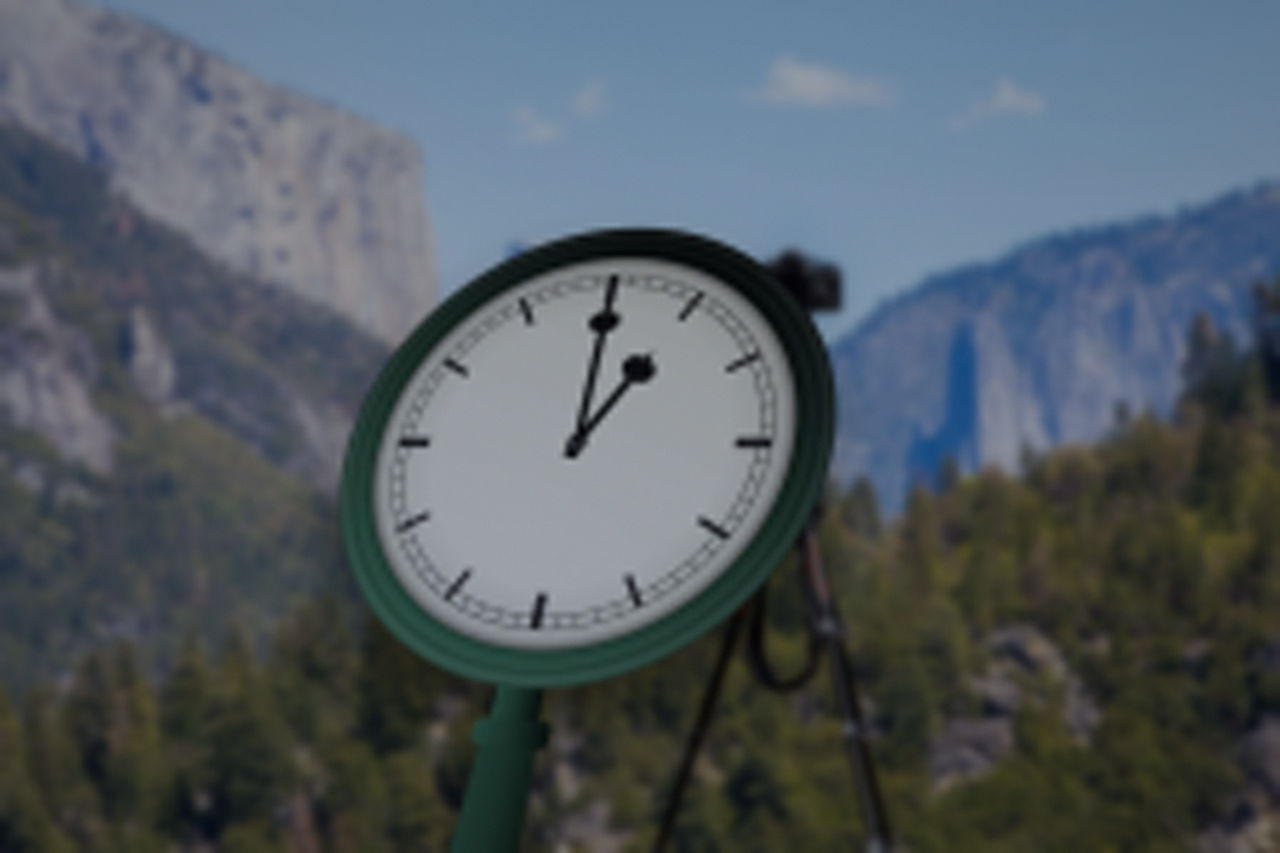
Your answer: 1.00
